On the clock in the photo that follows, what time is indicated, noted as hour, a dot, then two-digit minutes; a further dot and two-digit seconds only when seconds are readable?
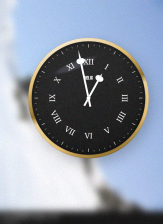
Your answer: 12.58
